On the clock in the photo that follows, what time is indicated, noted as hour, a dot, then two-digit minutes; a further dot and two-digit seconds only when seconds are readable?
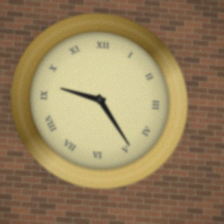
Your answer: 9.24
